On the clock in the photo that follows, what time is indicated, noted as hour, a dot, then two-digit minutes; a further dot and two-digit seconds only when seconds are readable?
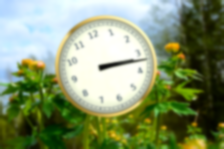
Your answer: 3.17
